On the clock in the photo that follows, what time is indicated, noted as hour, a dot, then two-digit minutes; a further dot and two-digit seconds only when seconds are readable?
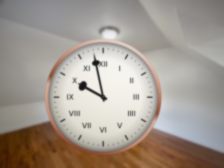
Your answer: 9.58
